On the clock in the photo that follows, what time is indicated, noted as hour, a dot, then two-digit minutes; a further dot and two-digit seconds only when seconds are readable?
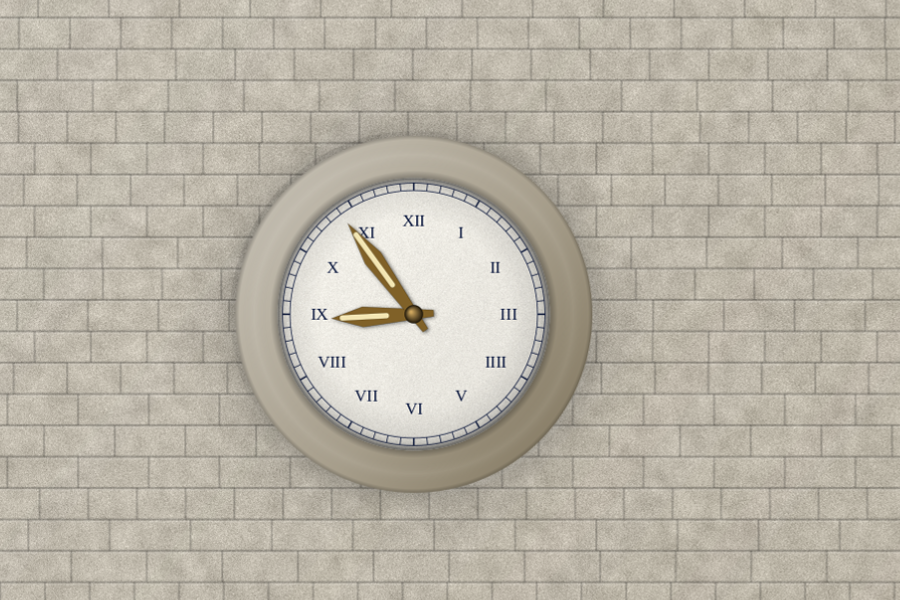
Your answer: 8.54
